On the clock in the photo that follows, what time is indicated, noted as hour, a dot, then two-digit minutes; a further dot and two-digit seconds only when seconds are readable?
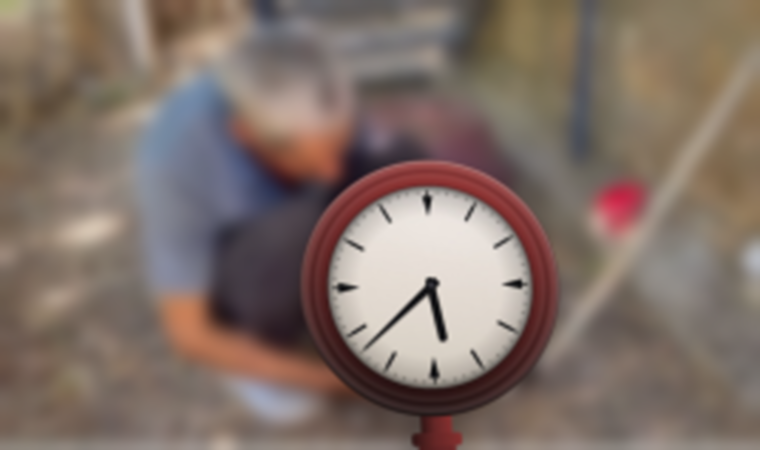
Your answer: 5.38
